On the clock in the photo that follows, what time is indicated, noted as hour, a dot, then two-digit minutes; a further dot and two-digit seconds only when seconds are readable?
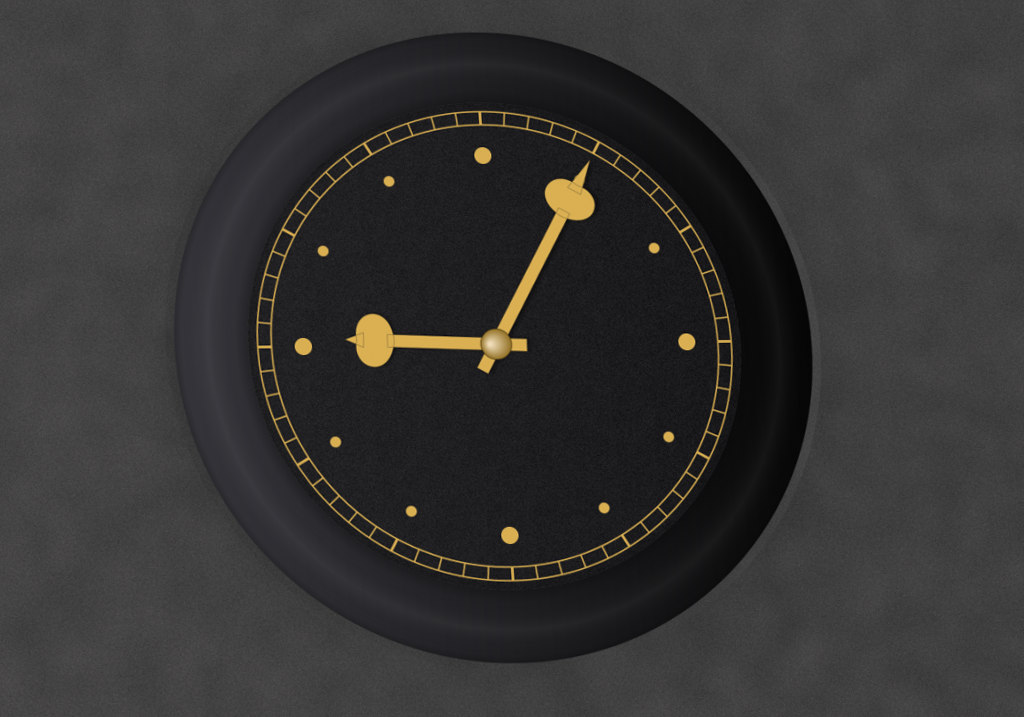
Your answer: 9.05
